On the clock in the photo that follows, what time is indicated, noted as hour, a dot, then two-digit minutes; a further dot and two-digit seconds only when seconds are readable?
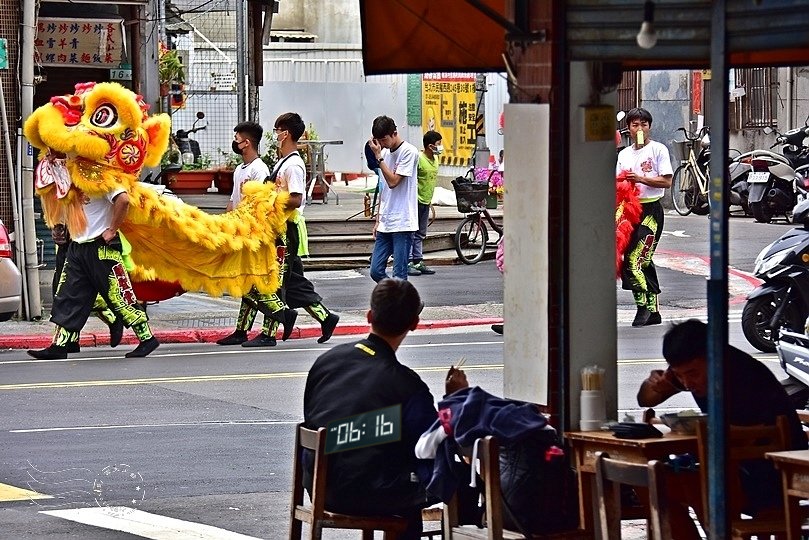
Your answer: 6.16
